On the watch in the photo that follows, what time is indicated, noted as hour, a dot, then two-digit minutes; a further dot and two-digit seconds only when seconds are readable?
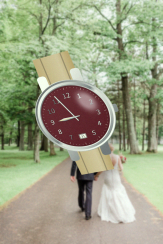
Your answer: 8.56
